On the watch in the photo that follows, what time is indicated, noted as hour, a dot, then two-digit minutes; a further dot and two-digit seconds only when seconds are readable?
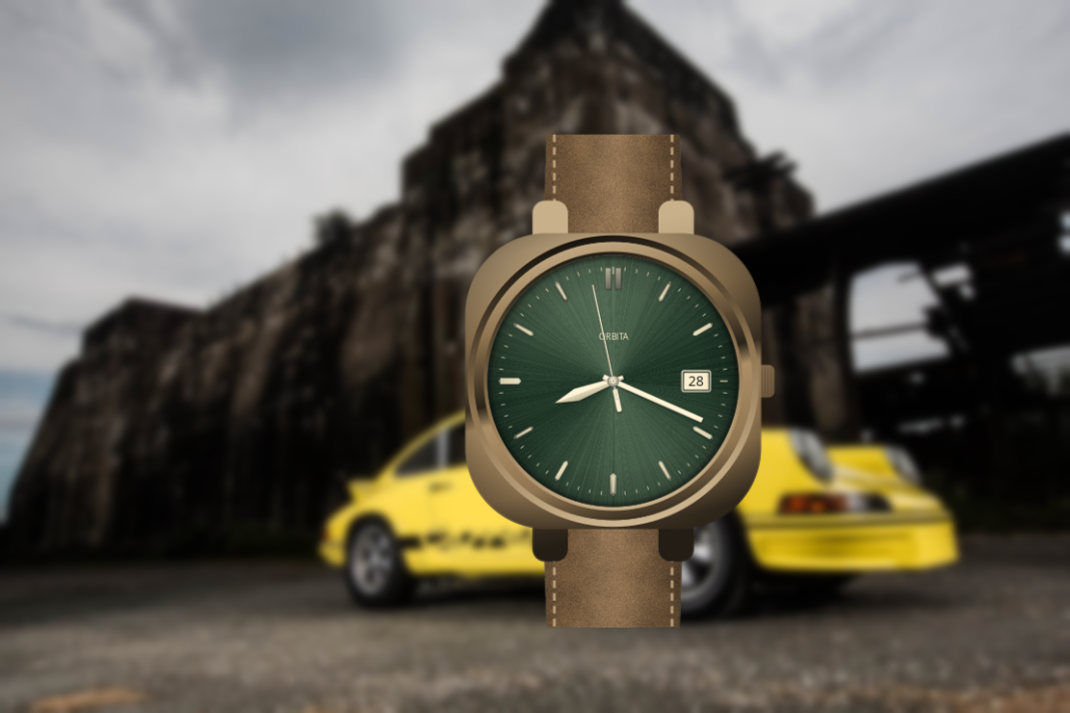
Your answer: 8.18.58
